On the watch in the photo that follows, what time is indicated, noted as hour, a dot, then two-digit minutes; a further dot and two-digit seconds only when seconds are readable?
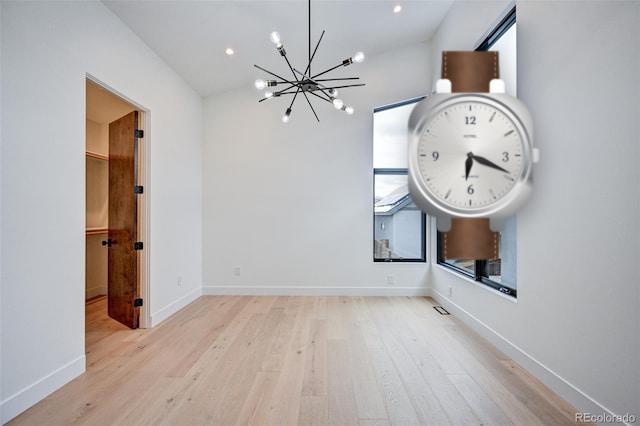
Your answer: 6.19
